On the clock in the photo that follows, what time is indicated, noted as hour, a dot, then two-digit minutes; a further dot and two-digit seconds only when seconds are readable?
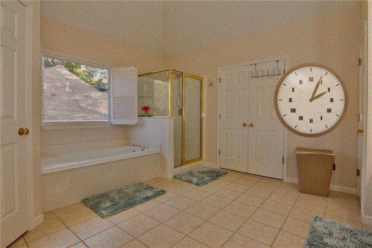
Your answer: 2.04
